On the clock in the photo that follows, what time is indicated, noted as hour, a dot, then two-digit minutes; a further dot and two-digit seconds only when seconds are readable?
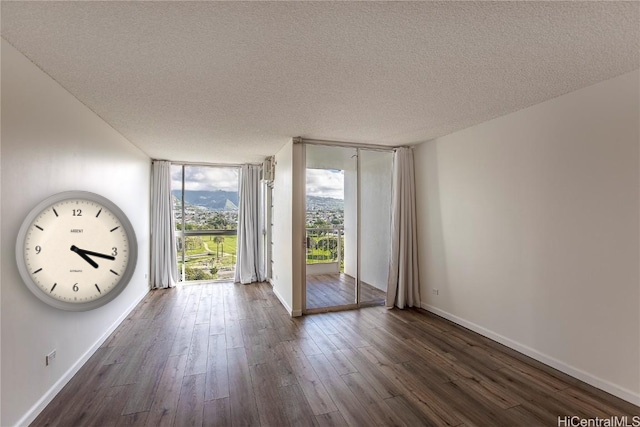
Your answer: 4.17
